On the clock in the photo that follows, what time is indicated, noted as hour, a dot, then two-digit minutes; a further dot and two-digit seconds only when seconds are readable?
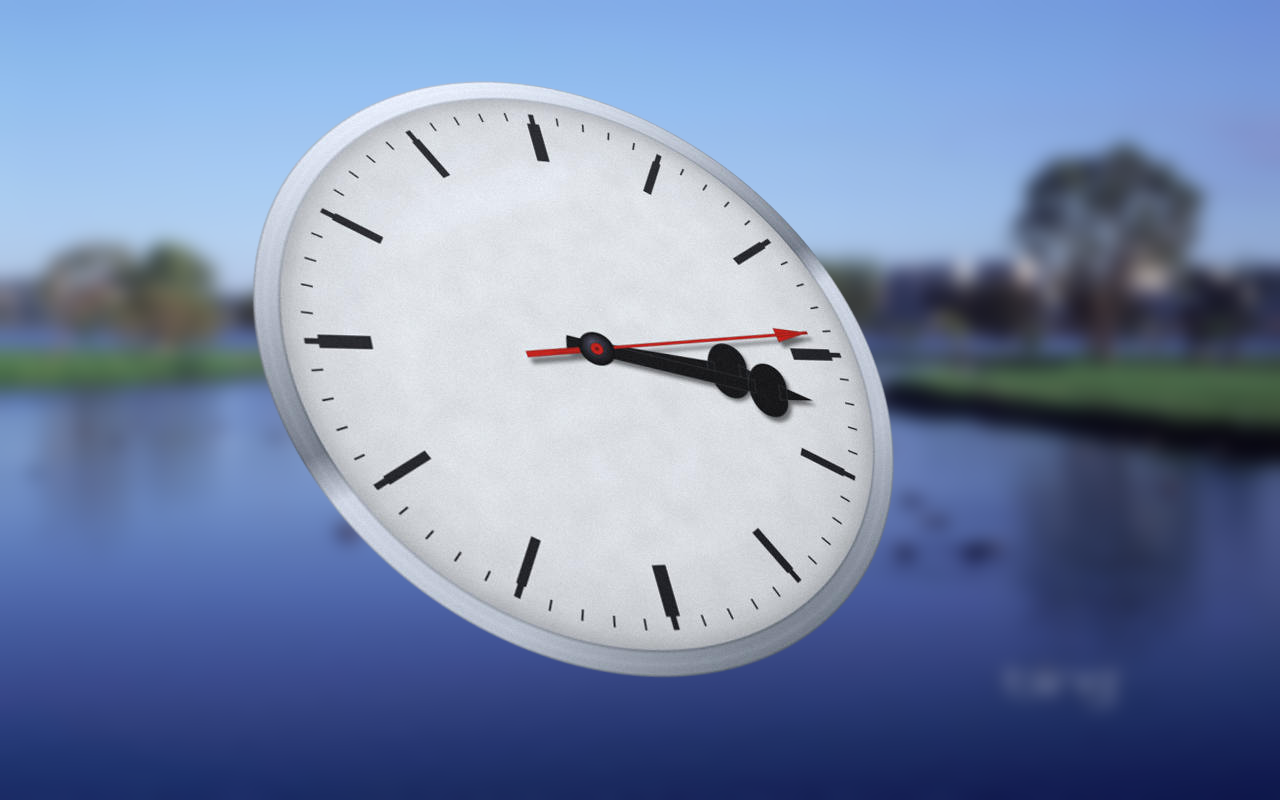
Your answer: 3.17.14
